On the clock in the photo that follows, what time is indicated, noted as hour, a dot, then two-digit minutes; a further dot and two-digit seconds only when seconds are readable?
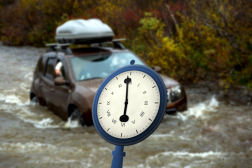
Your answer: 5.59
